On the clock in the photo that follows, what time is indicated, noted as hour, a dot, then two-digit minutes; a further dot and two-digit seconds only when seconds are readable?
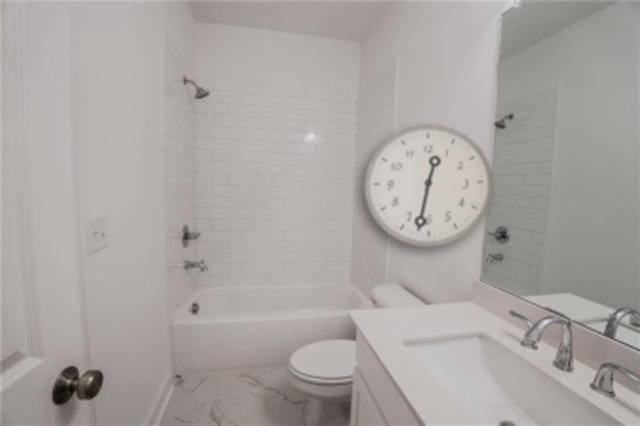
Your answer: 12.32
